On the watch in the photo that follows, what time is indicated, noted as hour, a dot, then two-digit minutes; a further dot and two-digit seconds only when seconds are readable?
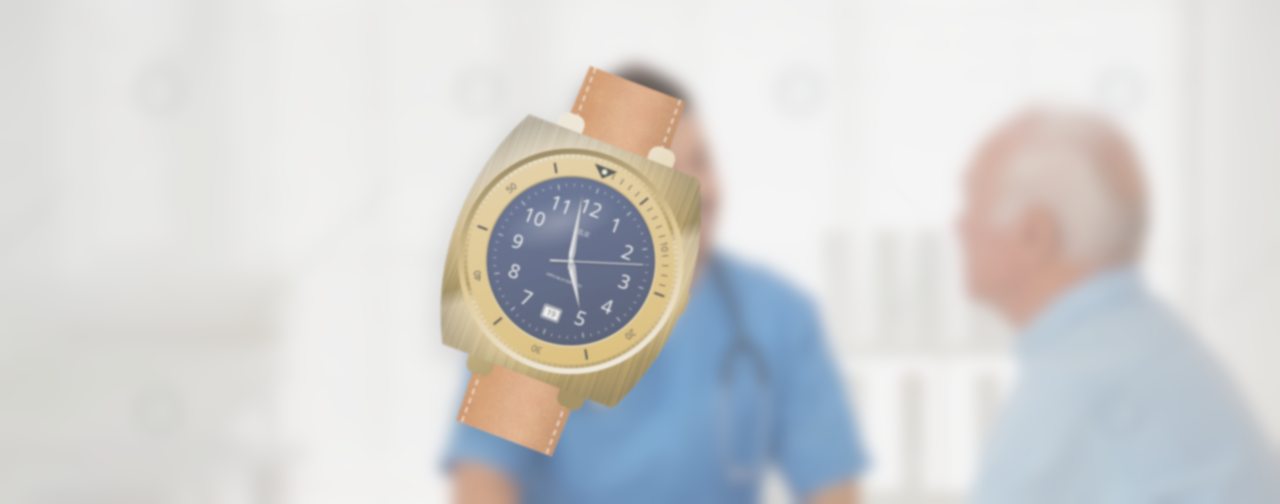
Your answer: 4.58.12
